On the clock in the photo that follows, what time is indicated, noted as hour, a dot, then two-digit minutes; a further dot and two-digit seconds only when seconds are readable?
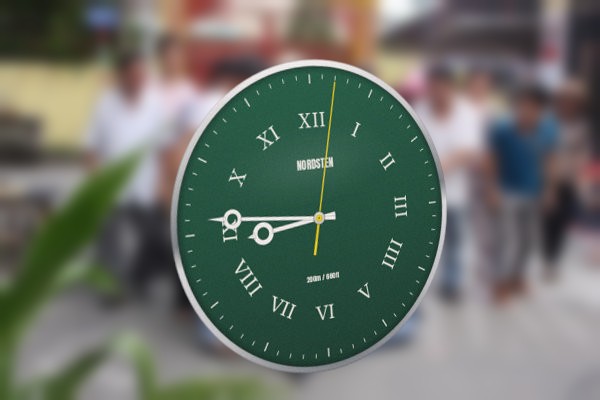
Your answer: 8.46.02
